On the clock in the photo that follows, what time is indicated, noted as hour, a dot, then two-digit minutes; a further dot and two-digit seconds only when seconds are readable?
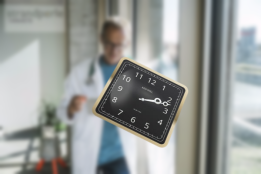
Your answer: 2.12
